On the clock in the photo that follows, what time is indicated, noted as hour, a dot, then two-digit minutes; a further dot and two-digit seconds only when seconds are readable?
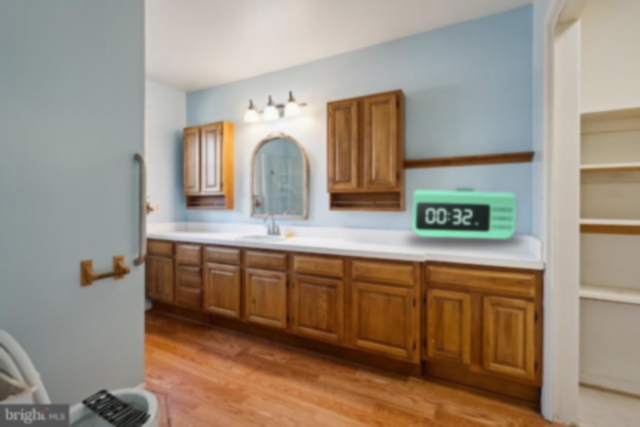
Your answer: 0.32
